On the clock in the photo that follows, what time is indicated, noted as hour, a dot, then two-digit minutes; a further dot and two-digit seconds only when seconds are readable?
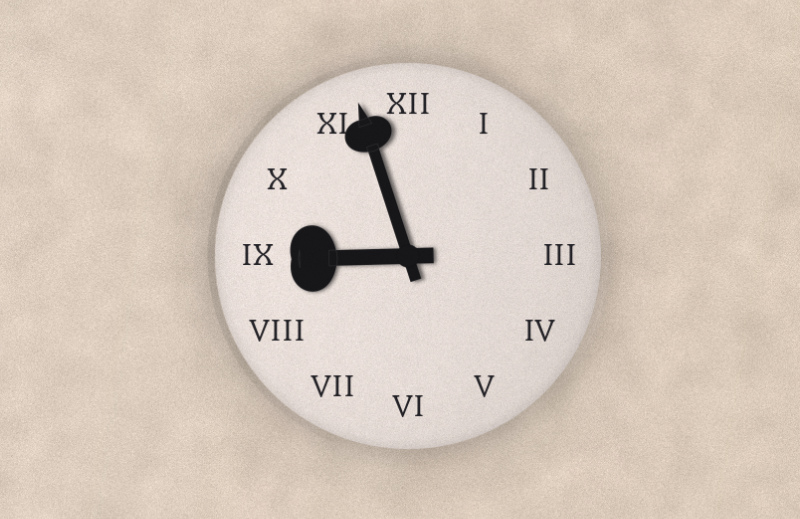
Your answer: 8.57
